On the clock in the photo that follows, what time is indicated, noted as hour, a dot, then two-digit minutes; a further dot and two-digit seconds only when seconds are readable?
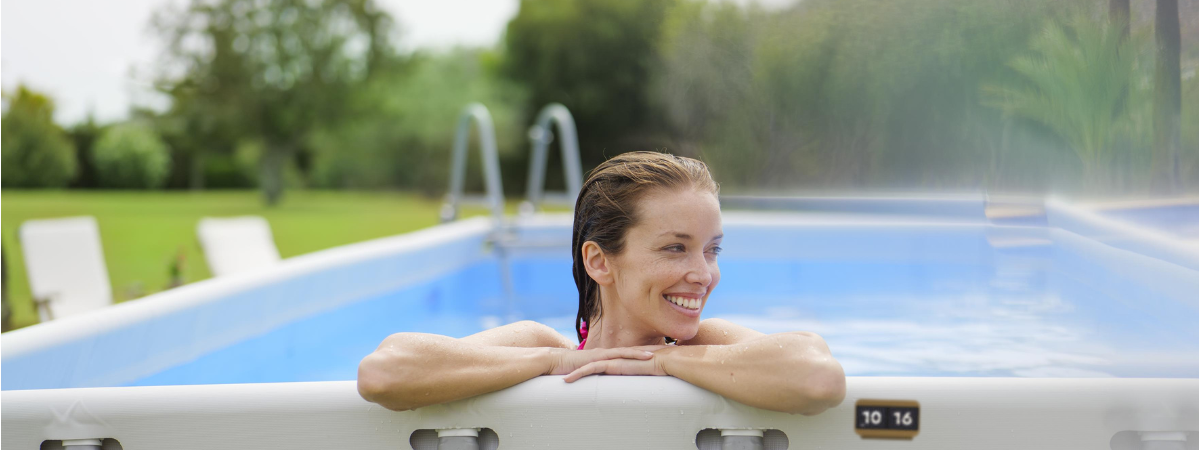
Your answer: 10.16
